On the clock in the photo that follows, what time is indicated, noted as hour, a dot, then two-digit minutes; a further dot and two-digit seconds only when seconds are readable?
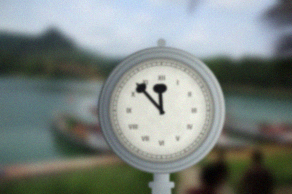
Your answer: 11.53
